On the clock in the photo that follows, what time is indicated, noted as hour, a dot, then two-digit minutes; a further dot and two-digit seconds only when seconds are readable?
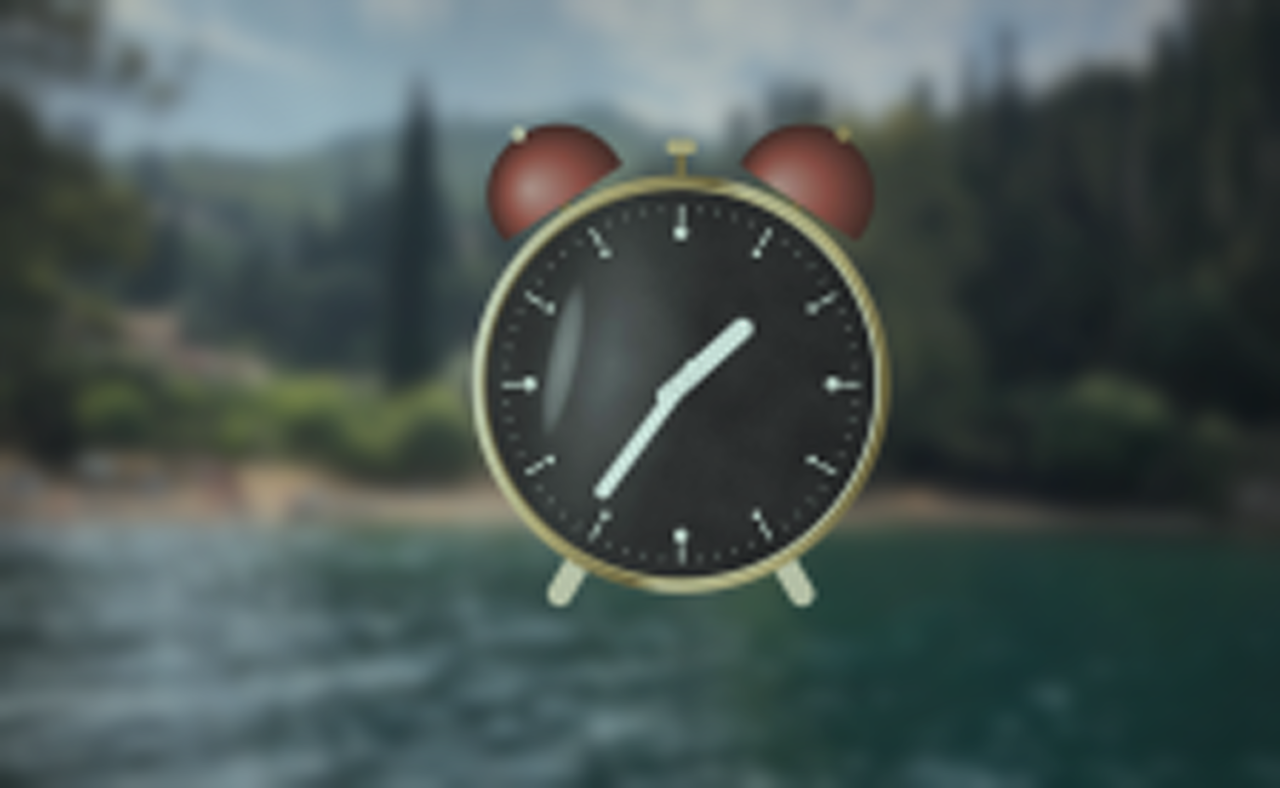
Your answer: 1.36
